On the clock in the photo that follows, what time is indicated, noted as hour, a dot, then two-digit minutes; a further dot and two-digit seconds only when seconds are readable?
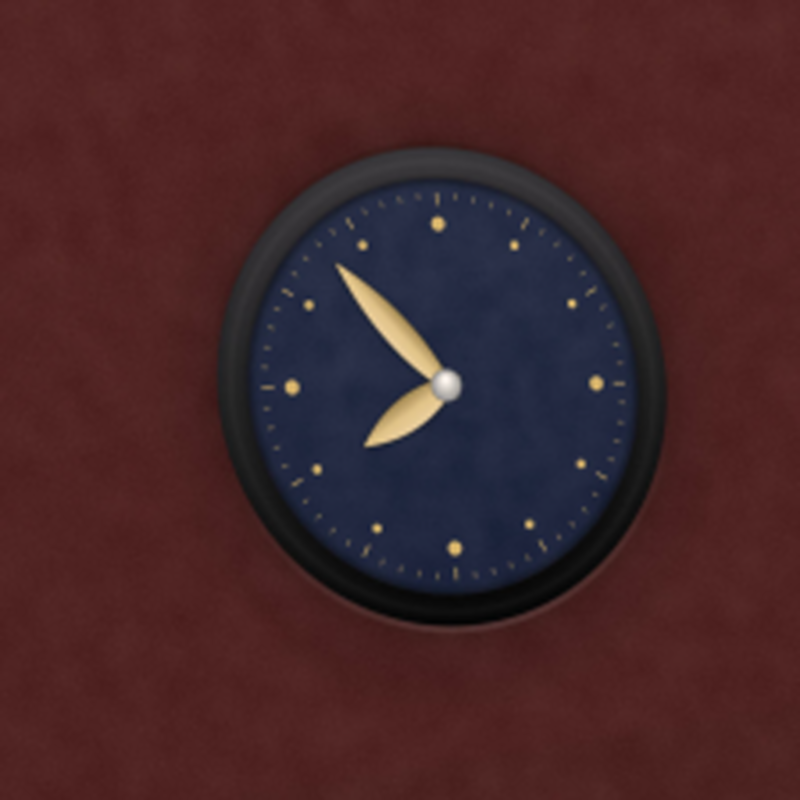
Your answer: 7.53
